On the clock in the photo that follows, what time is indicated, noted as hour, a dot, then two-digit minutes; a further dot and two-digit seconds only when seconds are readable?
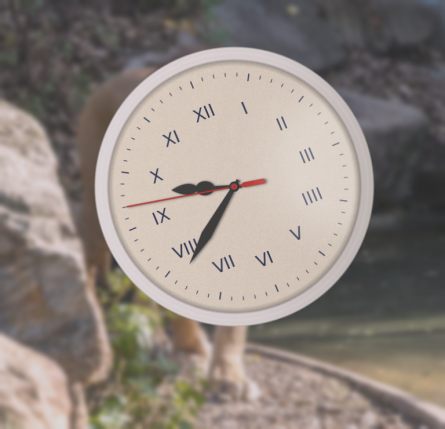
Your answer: 9.38.47
